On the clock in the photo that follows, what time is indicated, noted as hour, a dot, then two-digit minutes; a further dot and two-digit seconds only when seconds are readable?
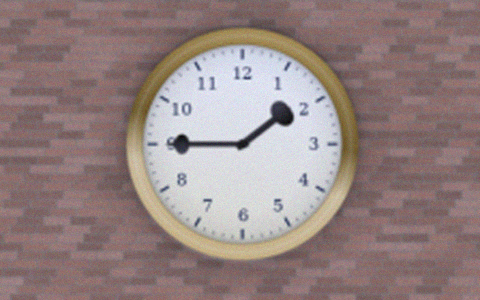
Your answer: 1.45
